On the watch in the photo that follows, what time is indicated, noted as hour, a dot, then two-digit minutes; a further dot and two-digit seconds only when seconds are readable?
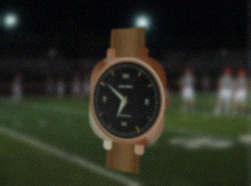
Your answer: 6.51
